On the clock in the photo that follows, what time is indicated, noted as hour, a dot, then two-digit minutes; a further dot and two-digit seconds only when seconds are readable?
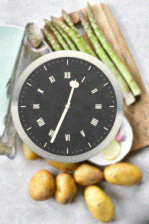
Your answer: 12.34
